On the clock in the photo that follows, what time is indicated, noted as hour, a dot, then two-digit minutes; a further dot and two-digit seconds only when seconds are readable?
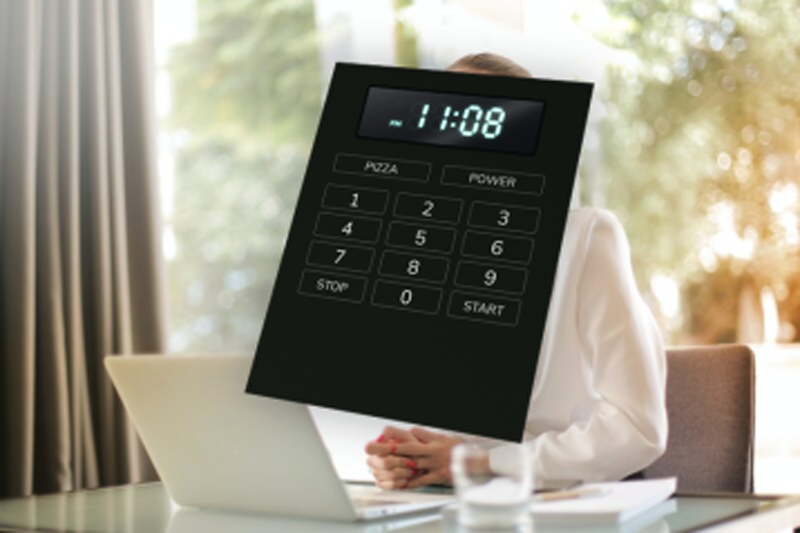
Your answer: 11.08
